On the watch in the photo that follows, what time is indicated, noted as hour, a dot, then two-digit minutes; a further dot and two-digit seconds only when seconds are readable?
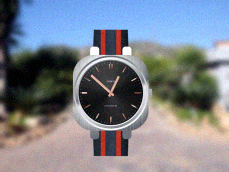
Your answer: 12.52
